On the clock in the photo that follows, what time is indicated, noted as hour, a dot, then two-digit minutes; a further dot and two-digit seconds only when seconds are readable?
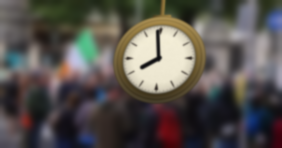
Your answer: 7.59
